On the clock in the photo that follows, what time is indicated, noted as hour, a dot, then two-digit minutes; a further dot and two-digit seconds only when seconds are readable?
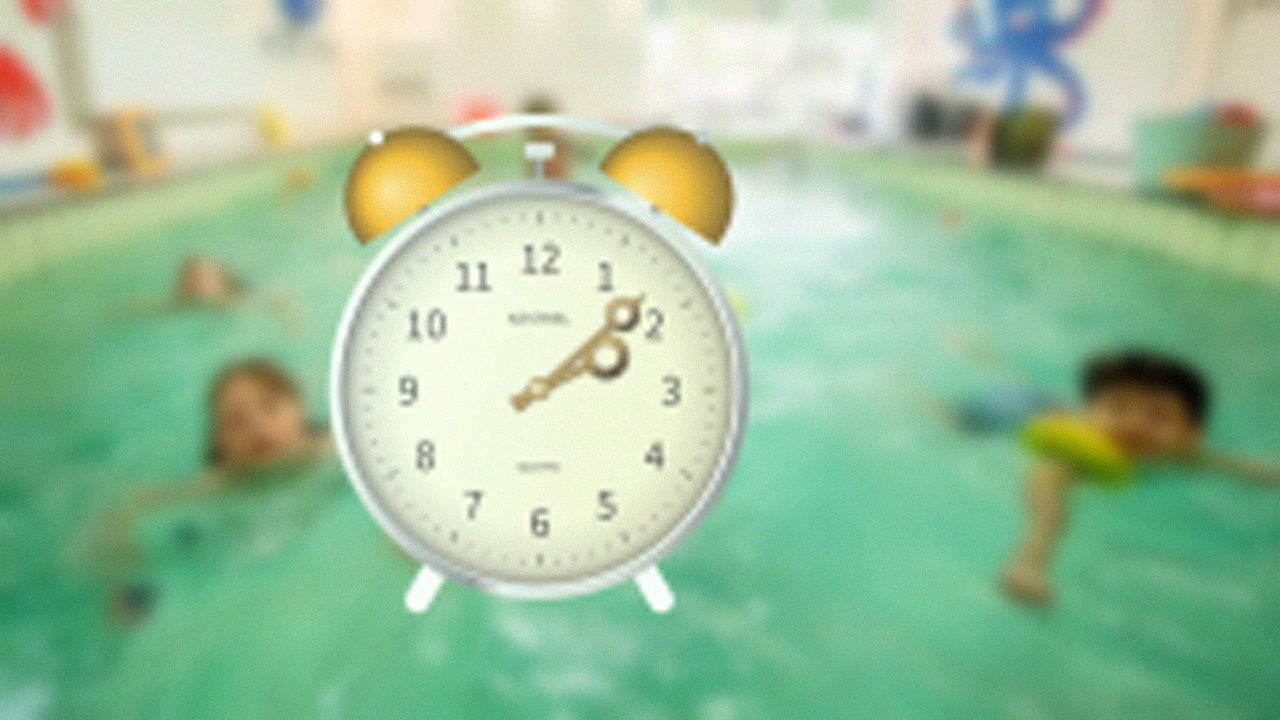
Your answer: 2.08
